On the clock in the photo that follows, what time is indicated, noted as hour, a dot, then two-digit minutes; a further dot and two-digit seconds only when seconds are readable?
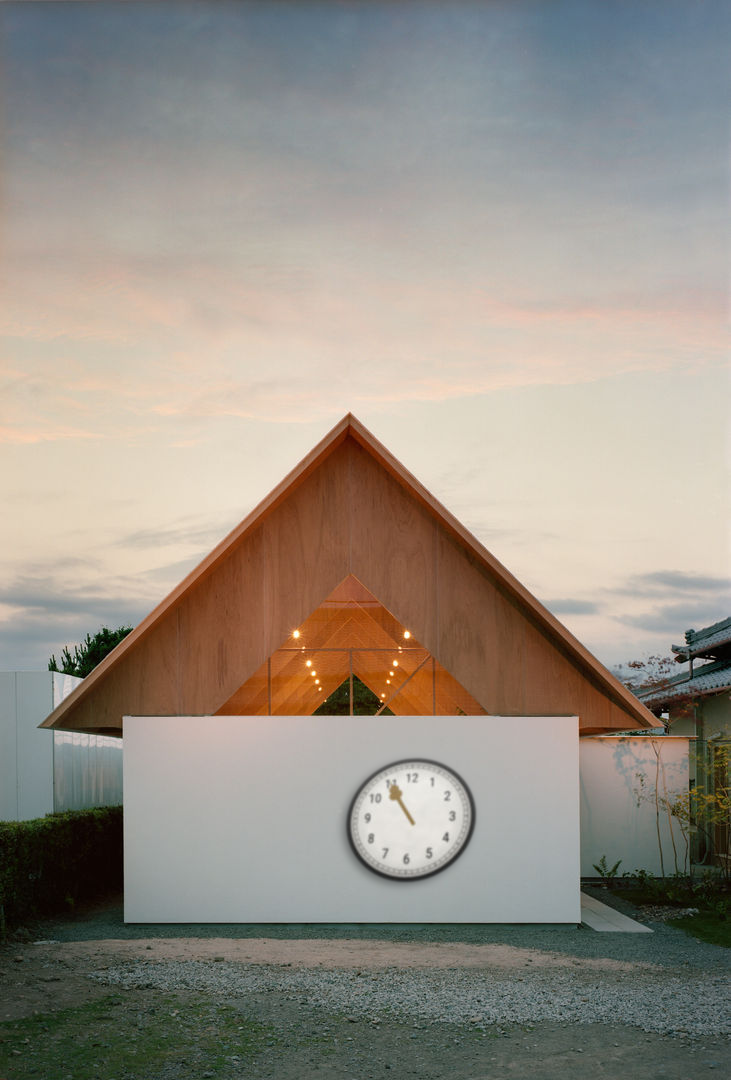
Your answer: 10.55
